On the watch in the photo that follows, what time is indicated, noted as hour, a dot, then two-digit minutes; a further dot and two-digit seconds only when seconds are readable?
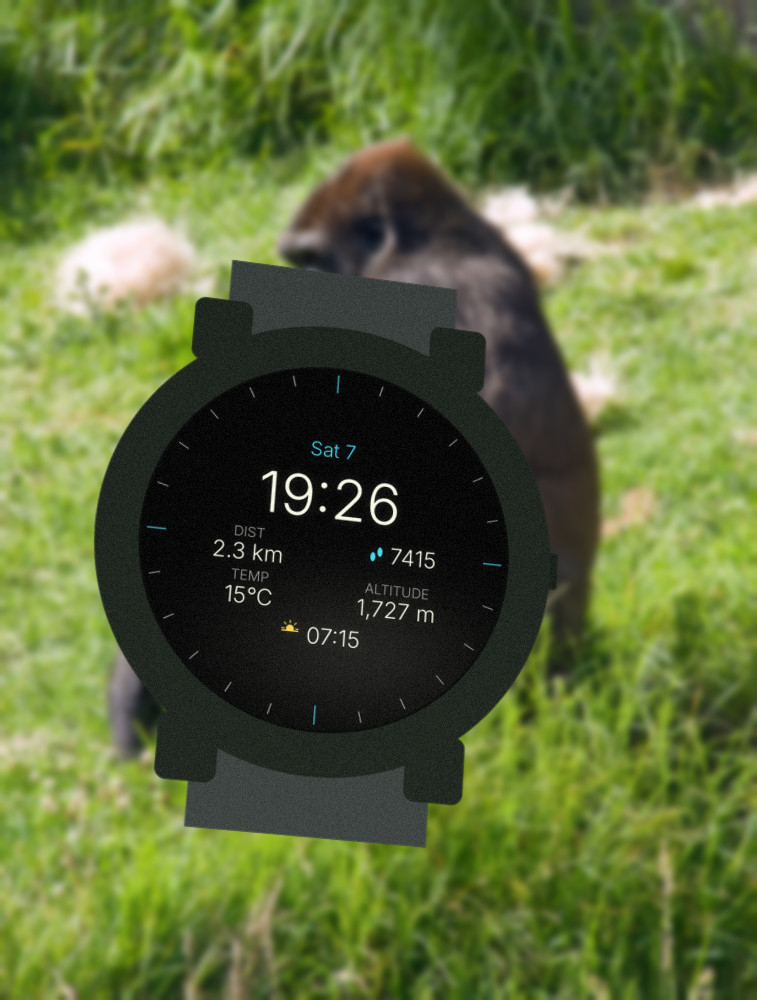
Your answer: 19.26
